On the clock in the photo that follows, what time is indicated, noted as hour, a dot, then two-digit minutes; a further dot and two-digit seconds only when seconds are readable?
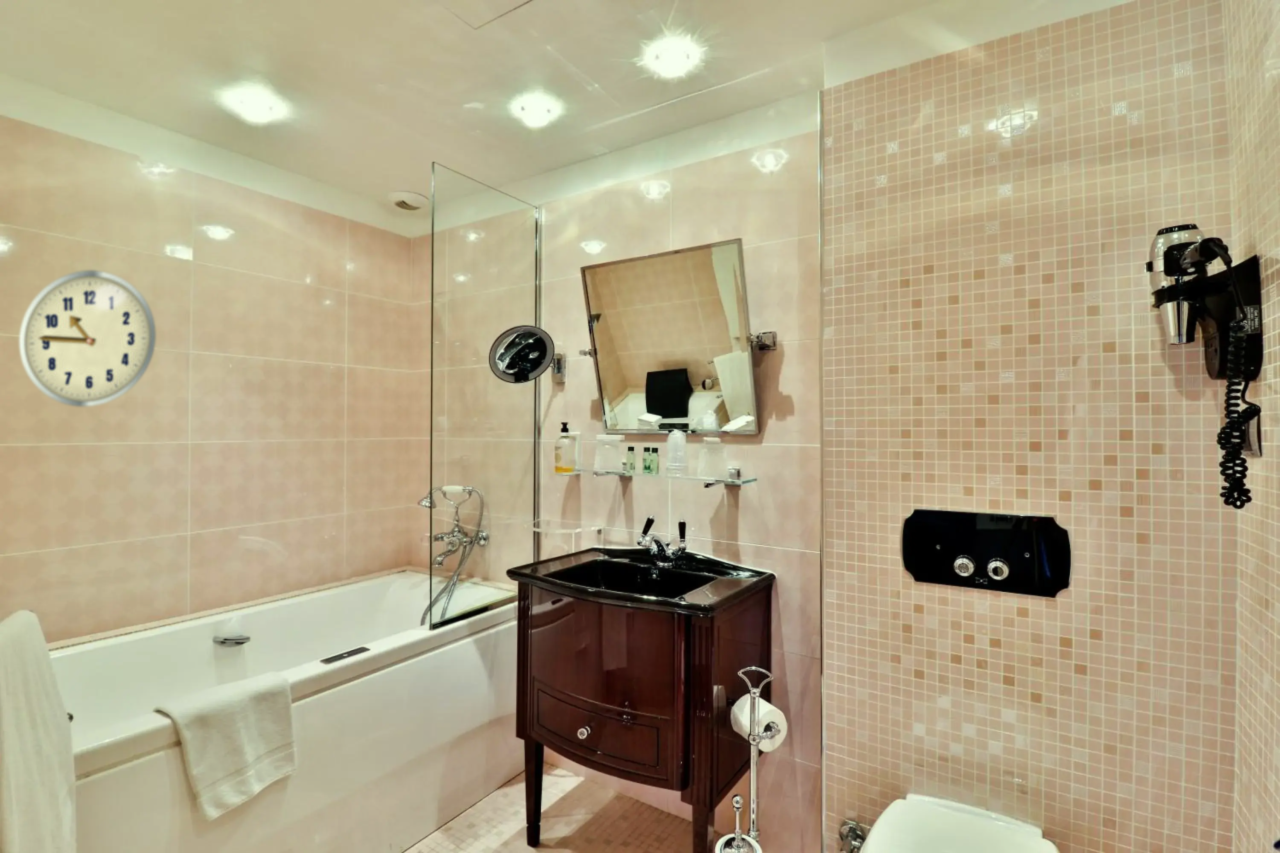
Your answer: 10.46
